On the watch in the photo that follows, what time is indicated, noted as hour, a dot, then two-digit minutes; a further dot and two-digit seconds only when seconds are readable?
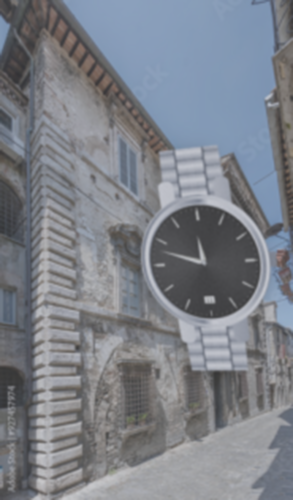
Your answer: 11.48
